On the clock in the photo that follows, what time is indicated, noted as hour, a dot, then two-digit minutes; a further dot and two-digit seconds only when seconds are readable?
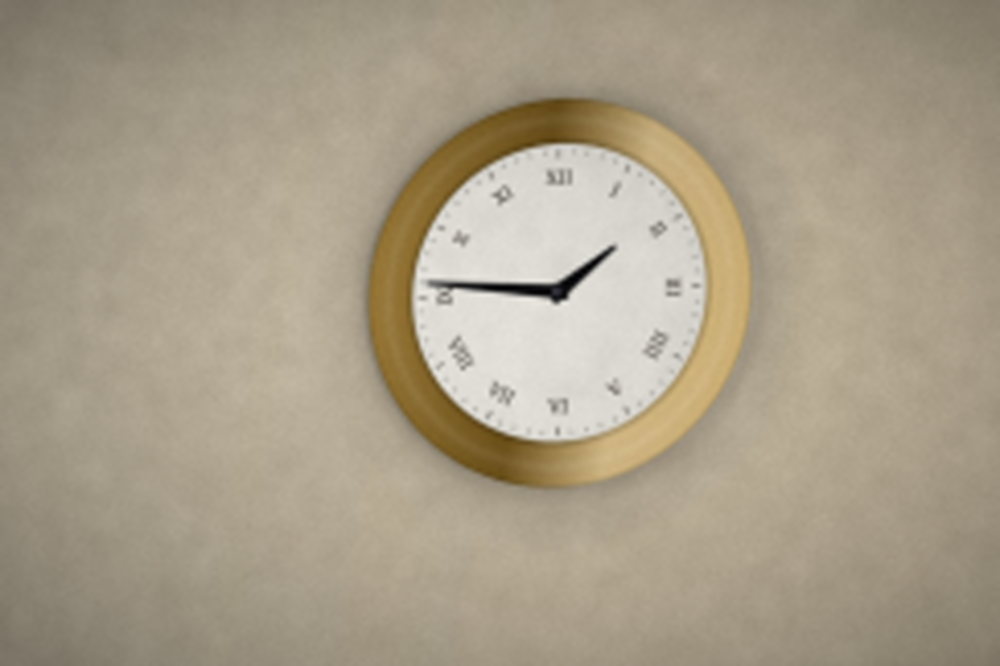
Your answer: 1.46
